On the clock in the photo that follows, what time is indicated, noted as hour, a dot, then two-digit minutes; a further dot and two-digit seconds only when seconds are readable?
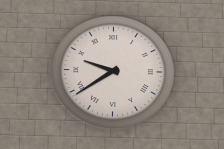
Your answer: 9.39
